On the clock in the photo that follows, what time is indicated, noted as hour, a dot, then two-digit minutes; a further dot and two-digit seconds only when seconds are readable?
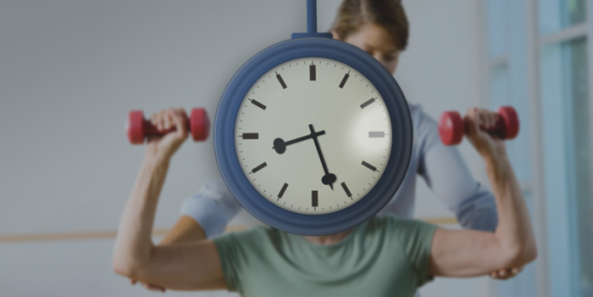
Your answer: 8.27
